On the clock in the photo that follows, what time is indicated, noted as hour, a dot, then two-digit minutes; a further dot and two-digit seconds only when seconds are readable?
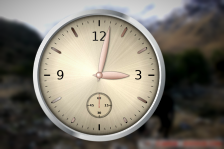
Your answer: 3.02
